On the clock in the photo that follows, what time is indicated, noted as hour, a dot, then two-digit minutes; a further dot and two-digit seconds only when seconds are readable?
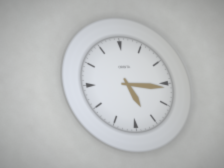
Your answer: 5.16
